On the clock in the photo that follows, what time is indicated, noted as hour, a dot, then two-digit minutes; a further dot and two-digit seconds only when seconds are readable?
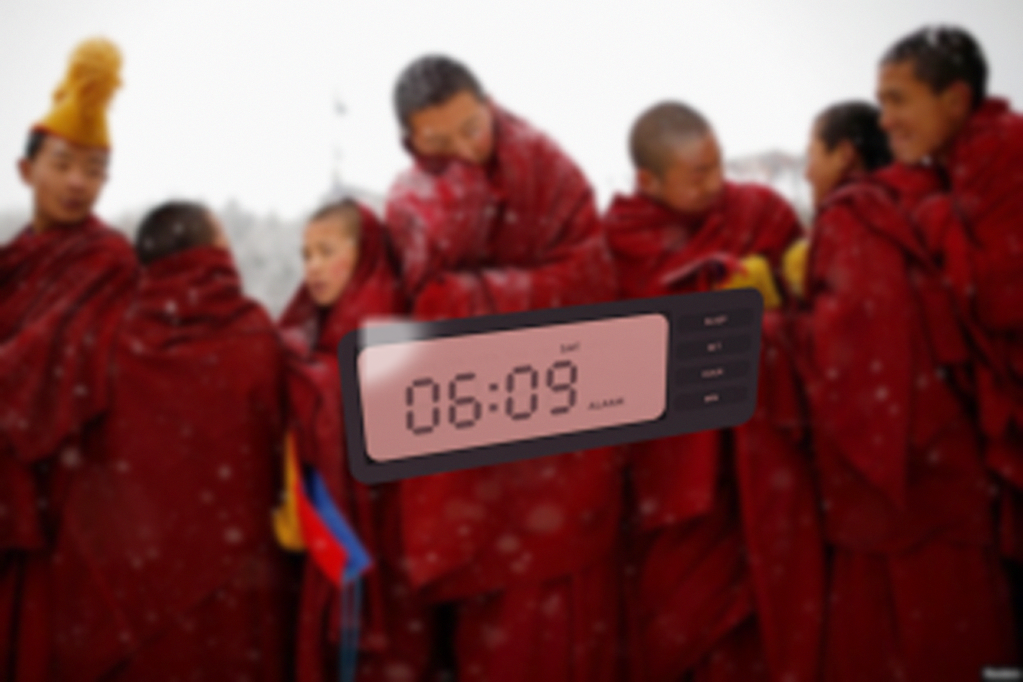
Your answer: 6.09
